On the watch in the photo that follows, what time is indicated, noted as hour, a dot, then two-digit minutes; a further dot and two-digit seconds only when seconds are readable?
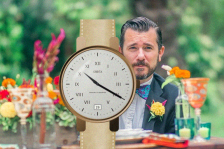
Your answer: 10.20
